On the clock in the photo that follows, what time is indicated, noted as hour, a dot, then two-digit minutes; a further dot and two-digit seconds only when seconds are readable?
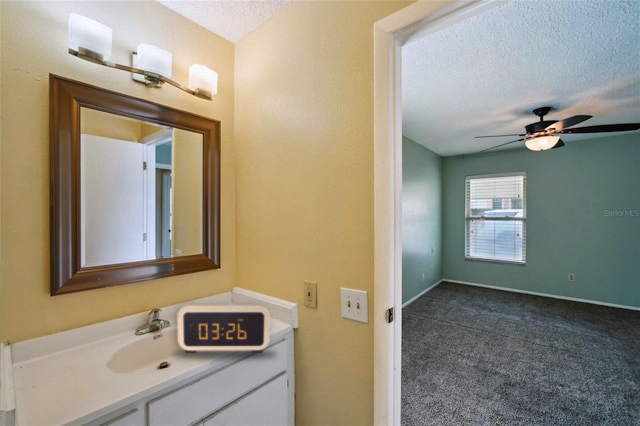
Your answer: 3.26
